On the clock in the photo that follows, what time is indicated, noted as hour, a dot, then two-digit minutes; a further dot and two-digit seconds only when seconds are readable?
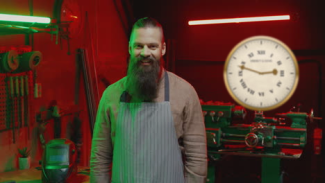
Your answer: 2.48
